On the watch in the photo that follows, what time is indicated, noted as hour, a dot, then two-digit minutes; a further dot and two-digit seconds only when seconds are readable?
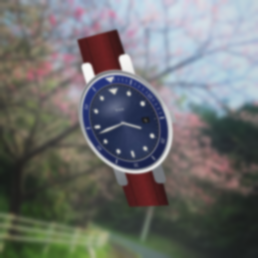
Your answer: 3.43
